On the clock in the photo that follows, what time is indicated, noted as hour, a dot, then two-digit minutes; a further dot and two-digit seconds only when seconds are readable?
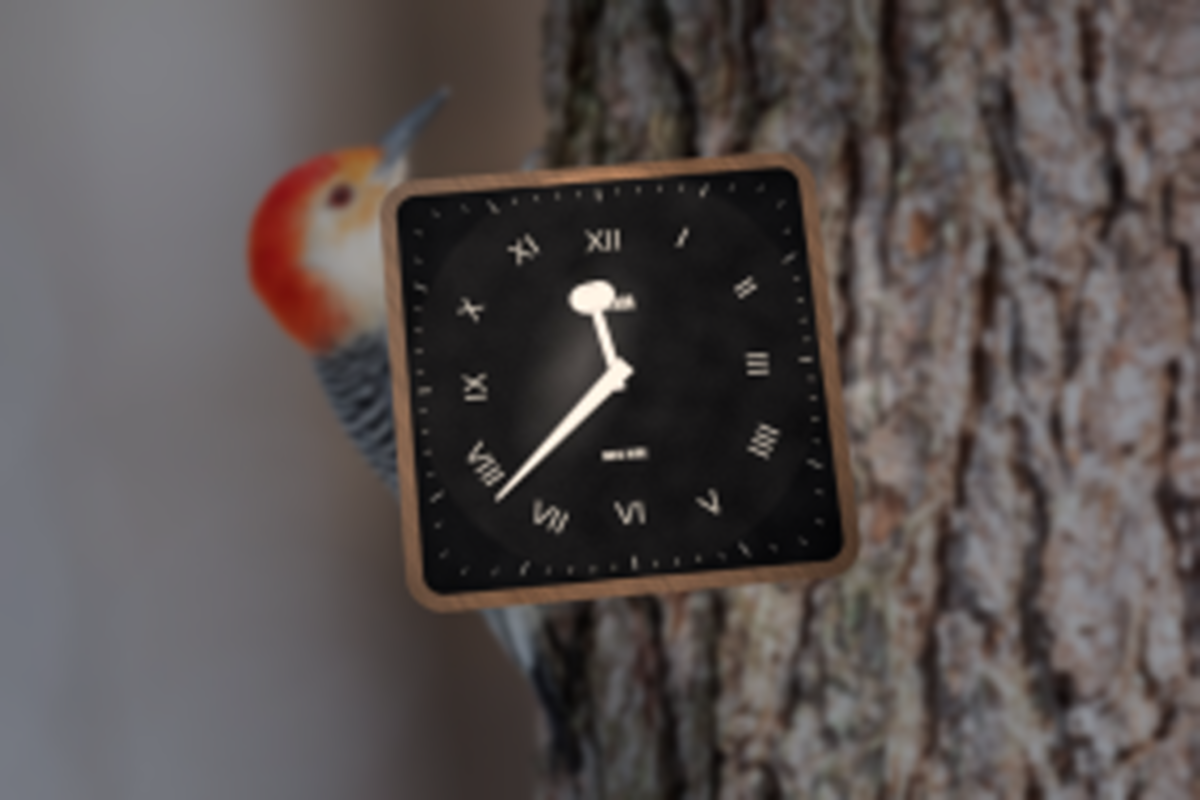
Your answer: 11.38
